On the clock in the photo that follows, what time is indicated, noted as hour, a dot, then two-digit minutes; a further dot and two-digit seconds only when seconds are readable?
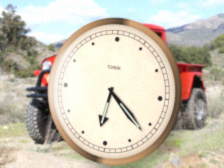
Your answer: 6.22
